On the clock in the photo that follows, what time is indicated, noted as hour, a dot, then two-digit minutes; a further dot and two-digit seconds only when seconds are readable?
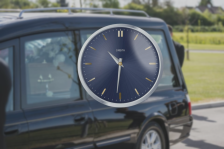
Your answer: 10.31
